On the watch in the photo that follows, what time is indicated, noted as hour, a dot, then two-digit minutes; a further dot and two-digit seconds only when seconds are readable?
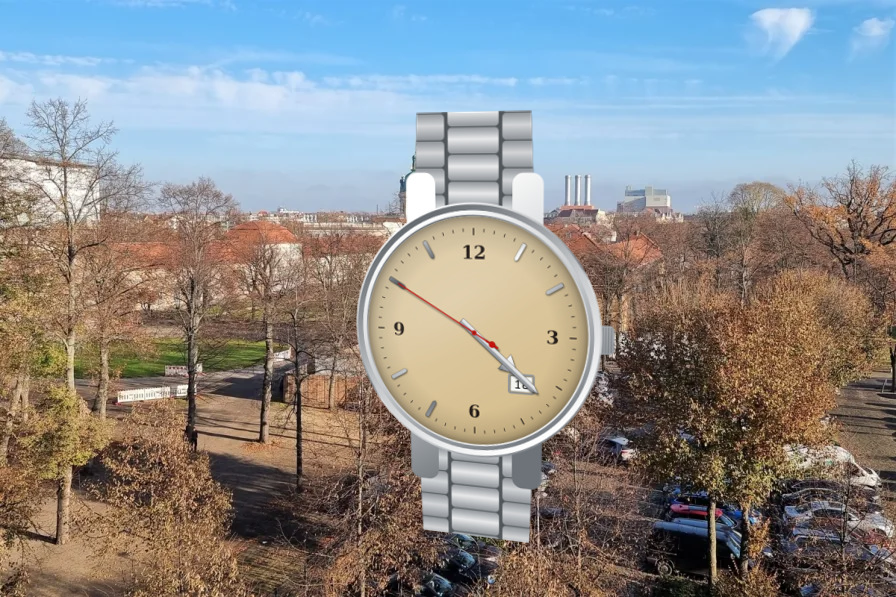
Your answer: 4.21.50
